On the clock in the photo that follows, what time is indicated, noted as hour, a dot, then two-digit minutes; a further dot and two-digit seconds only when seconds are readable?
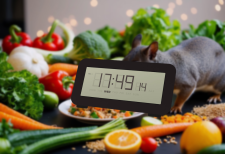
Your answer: 17.49.14
